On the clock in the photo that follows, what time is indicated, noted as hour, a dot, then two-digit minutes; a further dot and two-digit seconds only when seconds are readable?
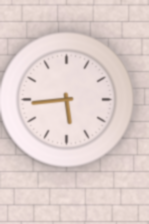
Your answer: 5.44
